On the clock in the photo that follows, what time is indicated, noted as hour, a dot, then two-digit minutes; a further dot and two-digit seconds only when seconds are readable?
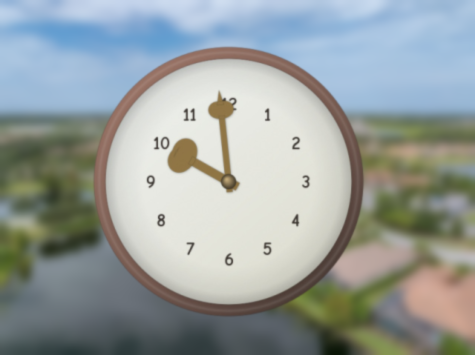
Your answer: 9.59
